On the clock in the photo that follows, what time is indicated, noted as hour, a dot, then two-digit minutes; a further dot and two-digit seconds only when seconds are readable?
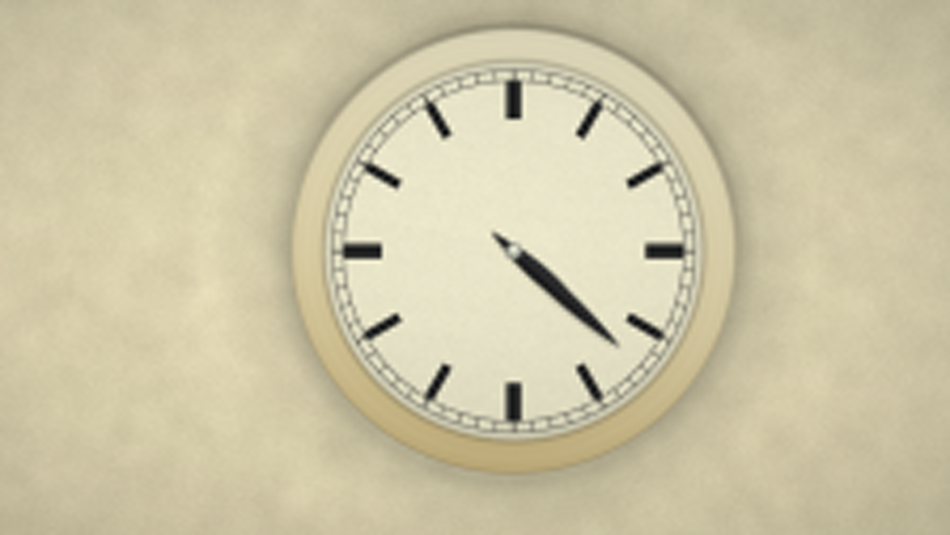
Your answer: 4.22
